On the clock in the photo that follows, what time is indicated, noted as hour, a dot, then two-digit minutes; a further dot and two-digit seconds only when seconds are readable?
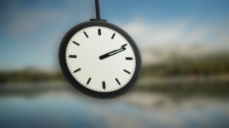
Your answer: 2.11
